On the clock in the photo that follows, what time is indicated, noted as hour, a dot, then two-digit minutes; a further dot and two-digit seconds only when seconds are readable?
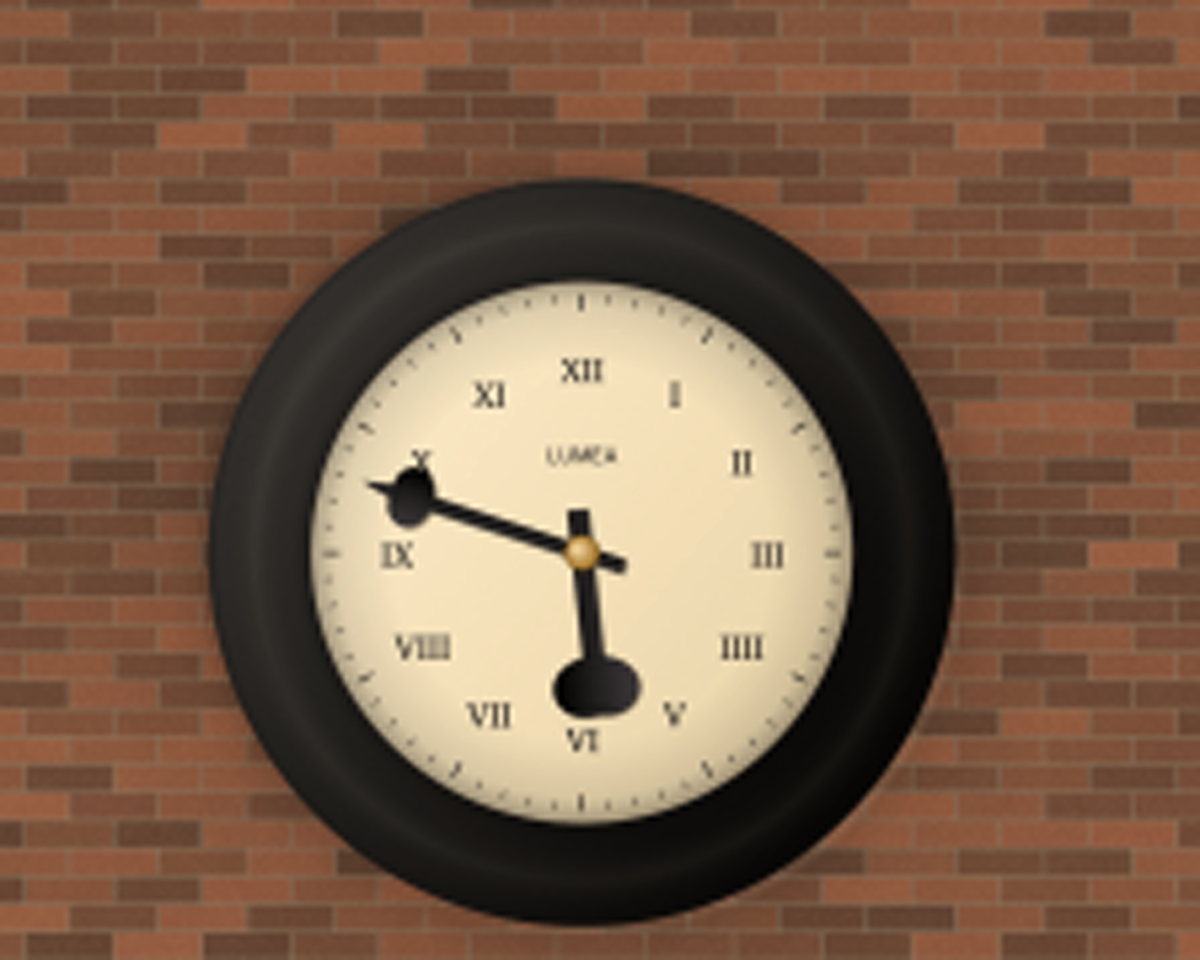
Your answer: 5.48
